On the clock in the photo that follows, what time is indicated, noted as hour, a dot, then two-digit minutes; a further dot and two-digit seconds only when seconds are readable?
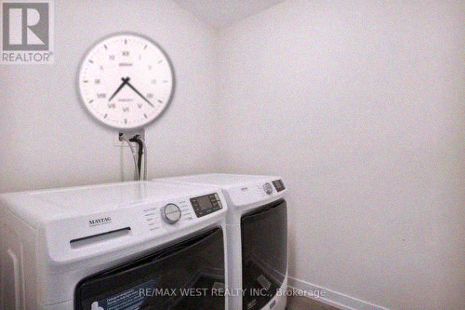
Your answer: 7.22
